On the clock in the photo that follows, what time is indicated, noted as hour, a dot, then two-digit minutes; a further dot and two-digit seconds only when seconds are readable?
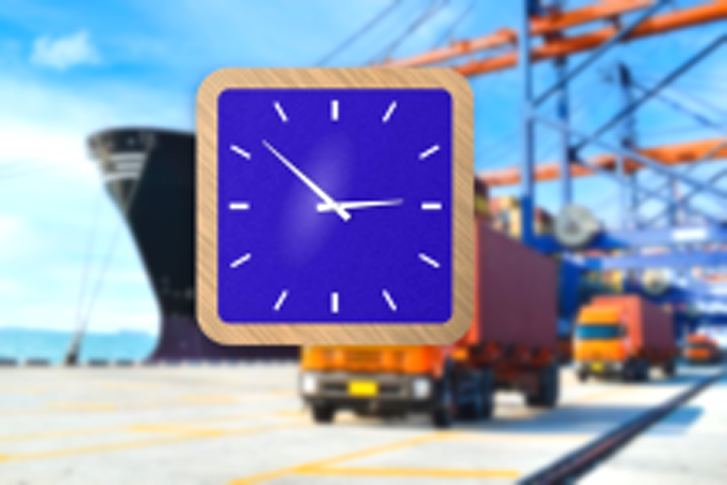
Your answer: 2.52
